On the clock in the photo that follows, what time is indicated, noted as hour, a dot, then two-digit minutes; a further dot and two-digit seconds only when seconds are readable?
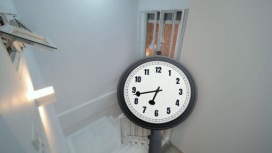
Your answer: 6.43
